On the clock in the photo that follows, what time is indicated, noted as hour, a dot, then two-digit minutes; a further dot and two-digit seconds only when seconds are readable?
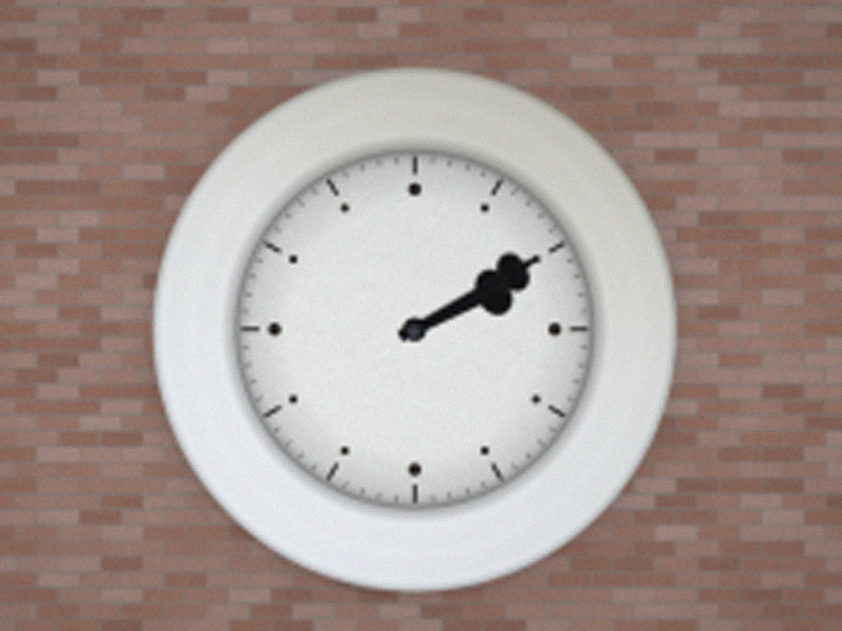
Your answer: 2.10
